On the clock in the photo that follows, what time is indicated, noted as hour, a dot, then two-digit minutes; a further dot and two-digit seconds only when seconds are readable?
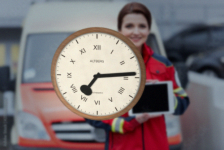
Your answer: 7.14
